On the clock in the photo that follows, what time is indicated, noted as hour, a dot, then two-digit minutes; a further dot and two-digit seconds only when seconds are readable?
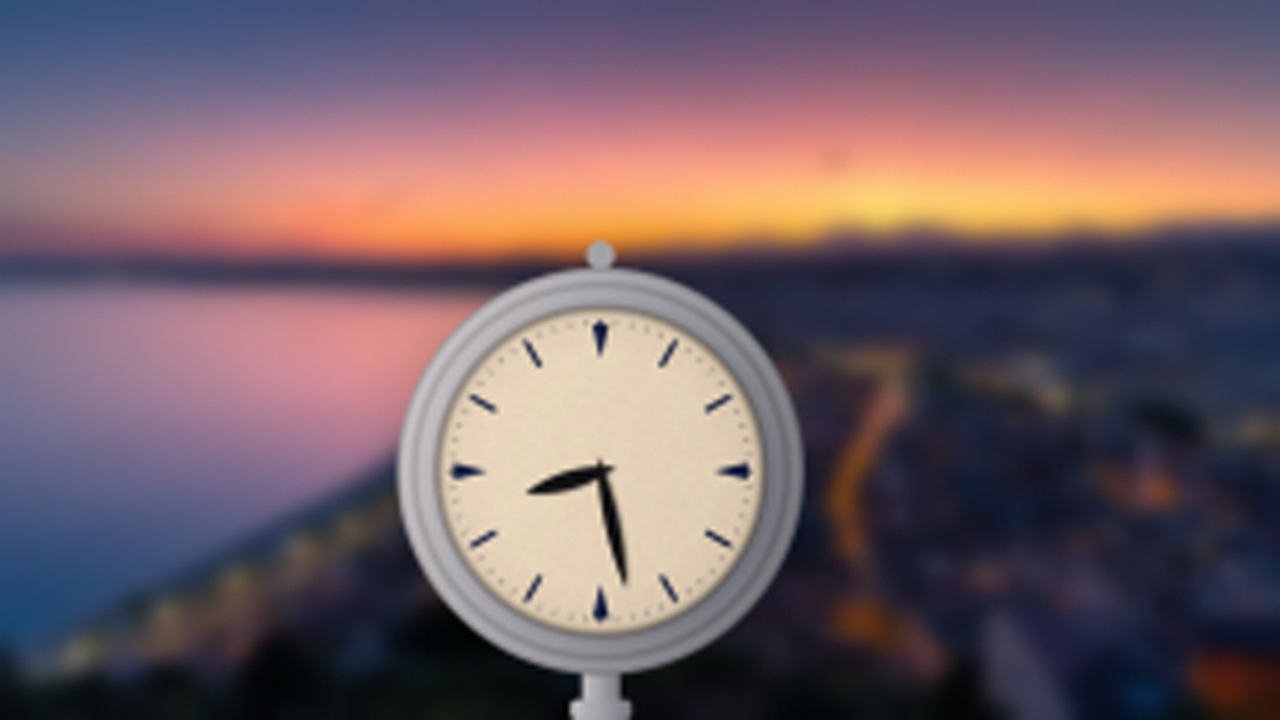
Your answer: 8.28
